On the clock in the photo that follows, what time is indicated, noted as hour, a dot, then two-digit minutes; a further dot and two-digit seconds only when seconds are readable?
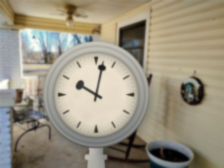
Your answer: 10.02
